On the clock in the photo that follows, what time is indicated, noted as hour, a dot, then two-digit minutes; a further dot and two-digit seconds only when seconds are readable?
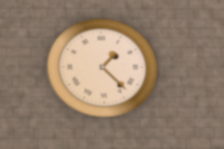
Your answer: 1.23
